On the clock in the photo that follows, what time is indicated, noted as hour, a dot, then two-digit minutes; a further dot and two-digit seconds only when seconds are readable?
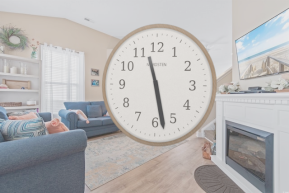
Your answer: 11.28
